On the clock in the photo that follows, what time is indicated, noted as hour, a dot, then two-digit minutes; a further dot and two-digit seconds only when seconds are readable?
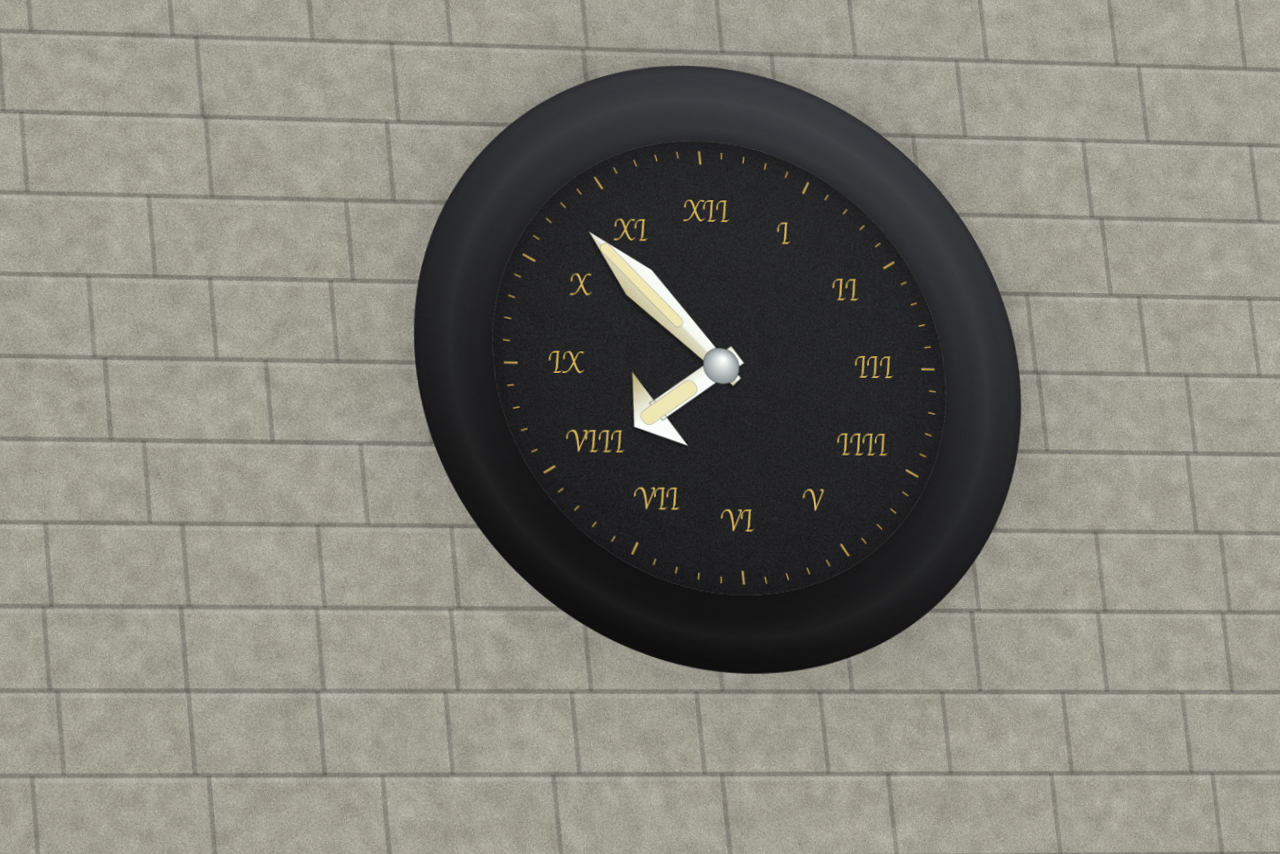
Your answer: 7.53
